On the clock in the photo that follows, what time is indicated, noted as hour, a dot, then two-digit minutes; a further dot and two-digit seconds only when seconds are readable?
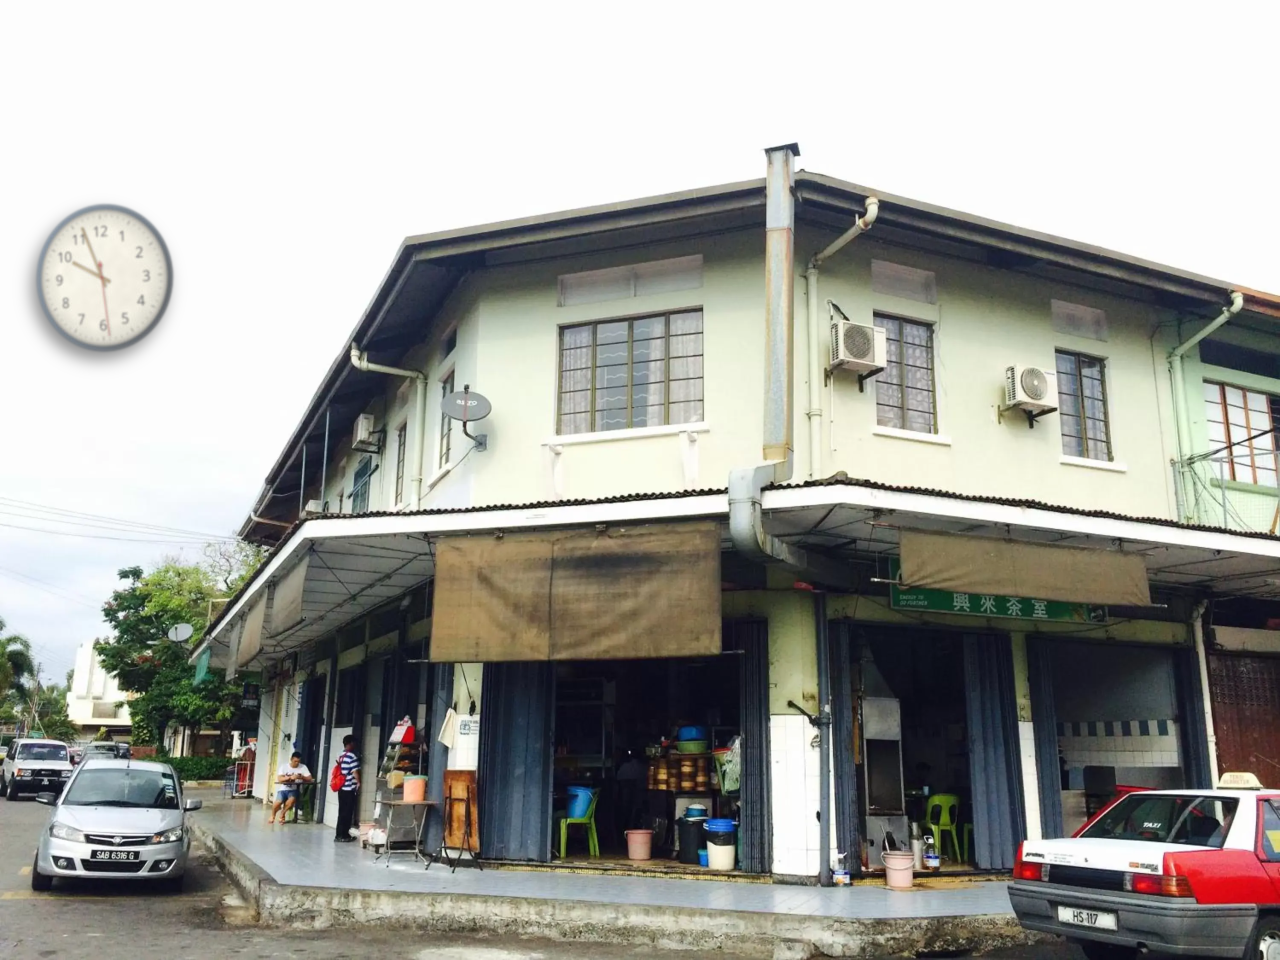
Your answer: 9.56.29
